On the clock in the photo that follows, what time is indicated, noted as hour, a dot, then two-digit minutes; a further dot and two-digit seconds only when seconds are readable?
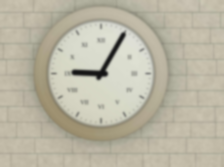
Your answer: 9.05
